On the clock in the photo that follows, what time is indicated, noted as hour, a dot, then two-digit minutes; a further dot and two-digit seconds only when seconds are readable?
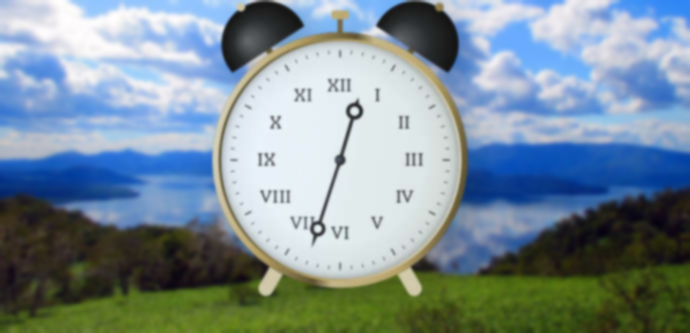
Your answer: 12.33
